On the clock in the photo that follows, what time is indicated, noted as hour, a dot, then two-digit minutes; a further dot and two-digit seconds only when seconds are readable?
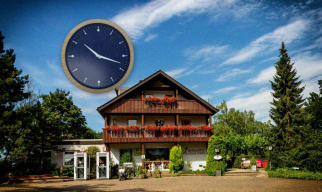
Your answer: 10.18
